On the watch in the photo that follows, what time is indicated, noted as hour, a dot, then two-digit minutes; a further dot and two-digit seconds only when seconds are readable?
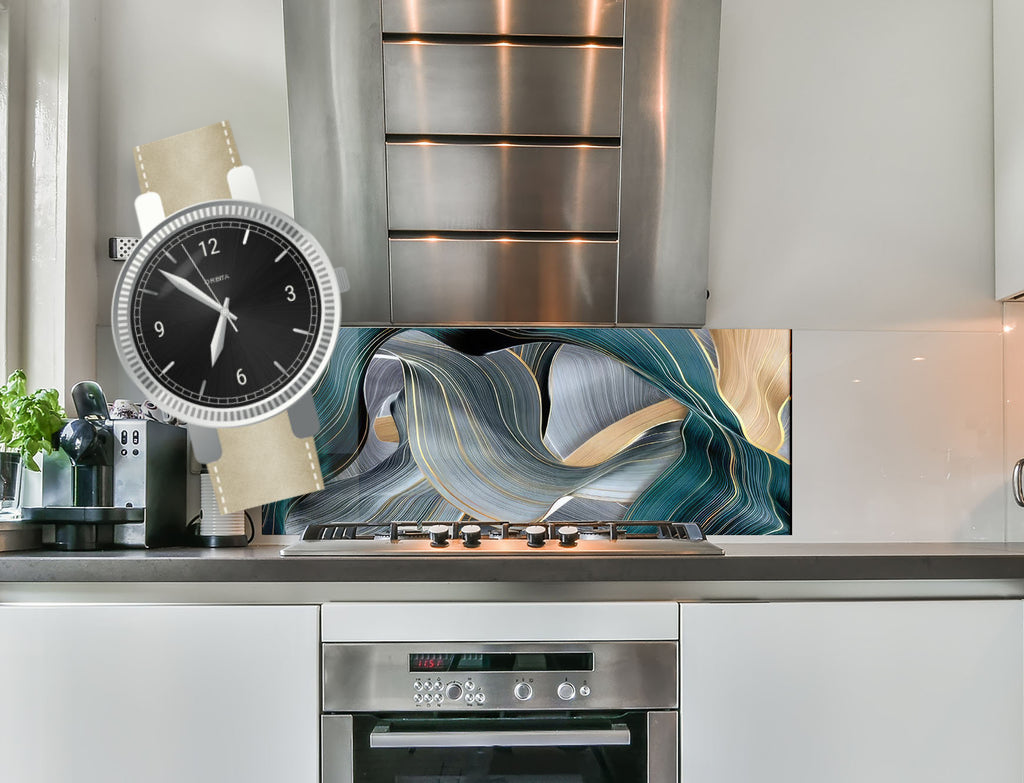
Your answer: 6.52.57
